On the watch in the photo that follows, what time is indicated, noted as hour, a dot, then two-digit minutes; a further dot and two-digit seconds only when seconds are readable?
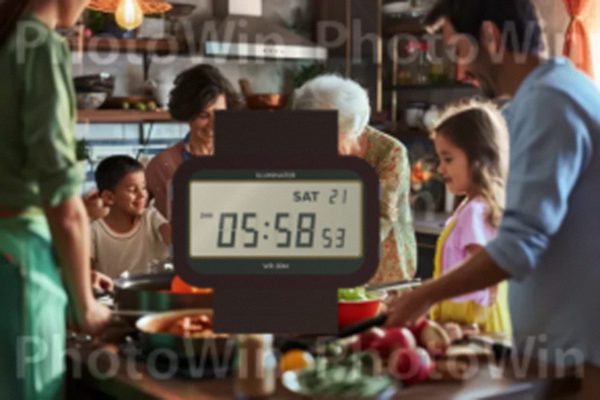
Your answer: 5.58.53
